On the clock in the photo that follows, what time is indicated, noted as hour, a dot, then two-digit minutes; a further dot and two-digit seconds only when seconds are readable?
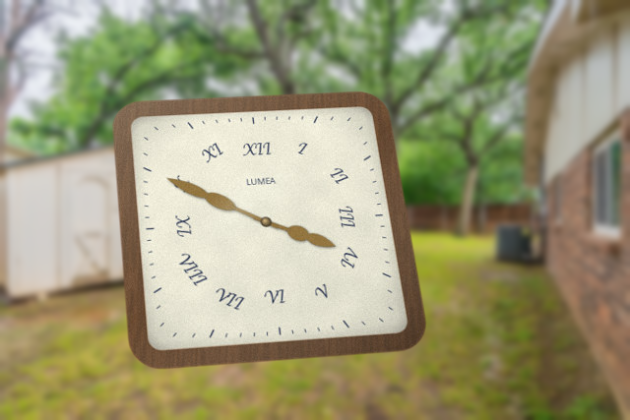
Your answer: 3.50
